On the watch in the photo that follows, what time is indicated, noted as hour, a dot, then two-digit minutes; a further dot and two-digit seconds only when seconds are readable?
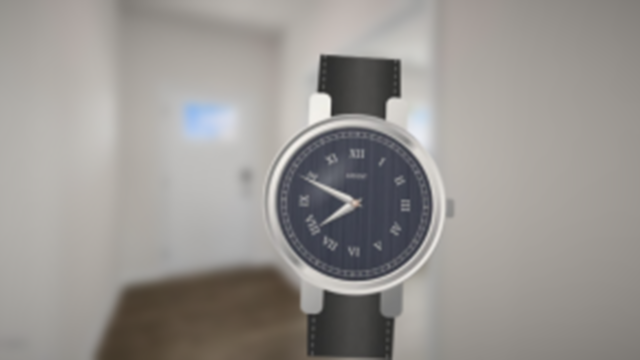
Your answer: 7.49
